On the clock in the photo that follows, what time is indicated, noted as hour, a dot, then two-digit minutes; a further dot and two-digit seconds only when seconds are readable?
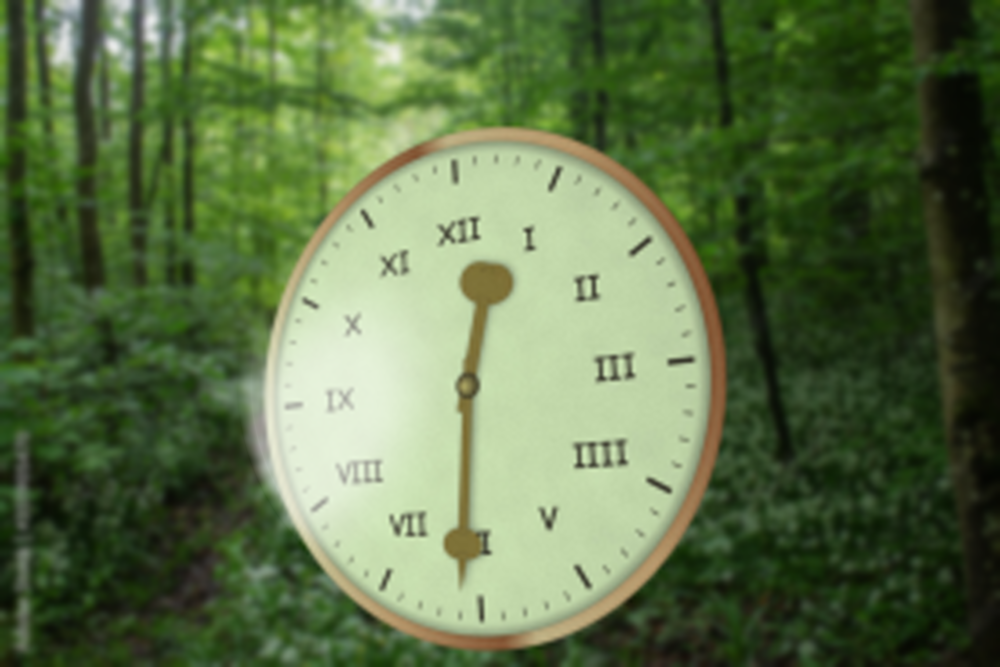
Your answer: 12.31
